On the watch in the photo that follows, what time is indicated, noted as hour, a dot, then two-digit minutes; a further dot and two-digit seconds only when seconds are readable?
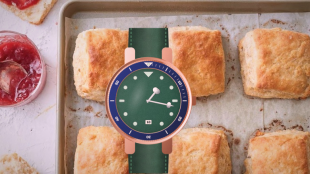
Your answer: 1.17
